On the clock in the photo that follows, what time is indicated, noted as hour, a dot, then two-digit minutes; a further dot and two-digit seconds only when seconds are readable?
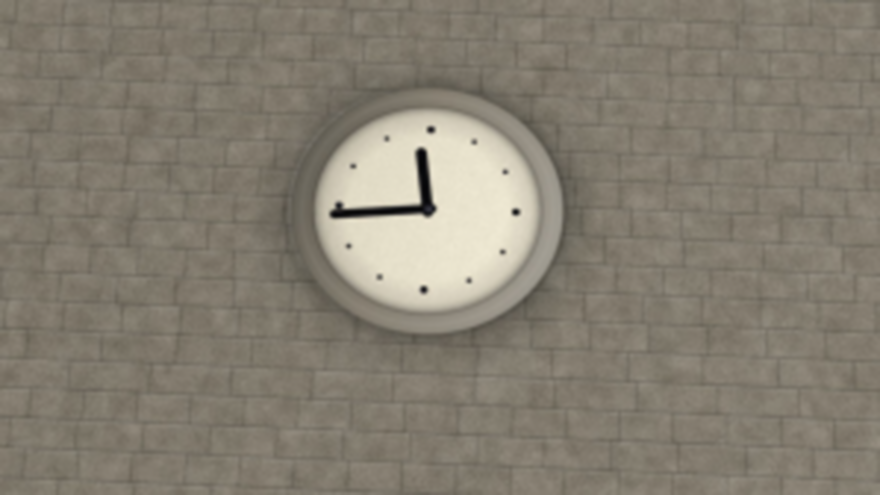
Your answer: 11.44
